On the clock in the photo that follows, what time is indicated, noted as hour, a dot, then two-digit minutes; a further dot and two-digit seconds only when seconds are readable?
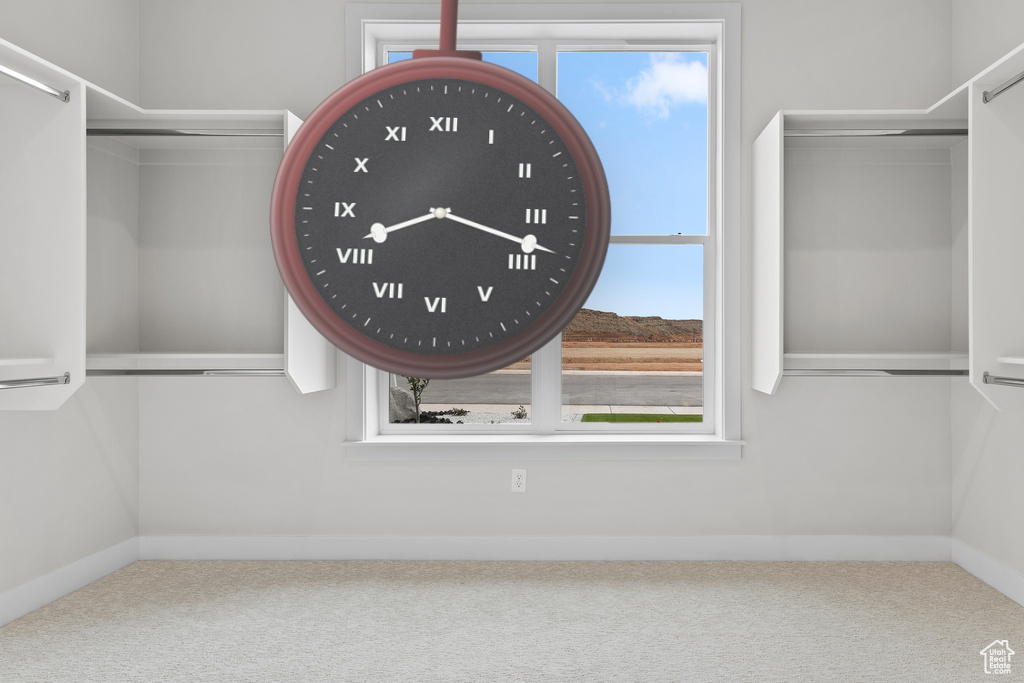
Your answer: 8.18
